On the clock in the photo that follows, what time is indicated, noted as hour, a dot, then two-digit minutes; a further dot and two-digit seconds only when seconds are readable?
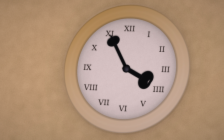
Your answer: 3.55
